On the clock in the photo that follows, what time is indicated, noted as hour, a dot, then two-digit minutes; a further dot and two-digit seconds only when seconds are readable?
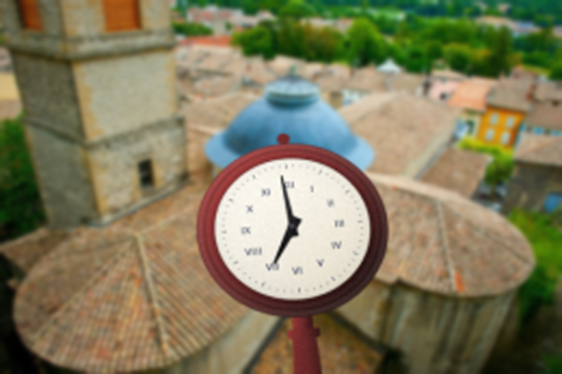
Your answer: 6.59
